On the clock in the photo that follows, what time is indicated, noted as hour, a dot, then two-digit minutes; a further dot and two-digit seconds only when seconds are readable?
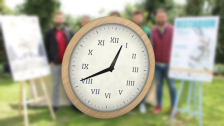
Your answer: 12.41
